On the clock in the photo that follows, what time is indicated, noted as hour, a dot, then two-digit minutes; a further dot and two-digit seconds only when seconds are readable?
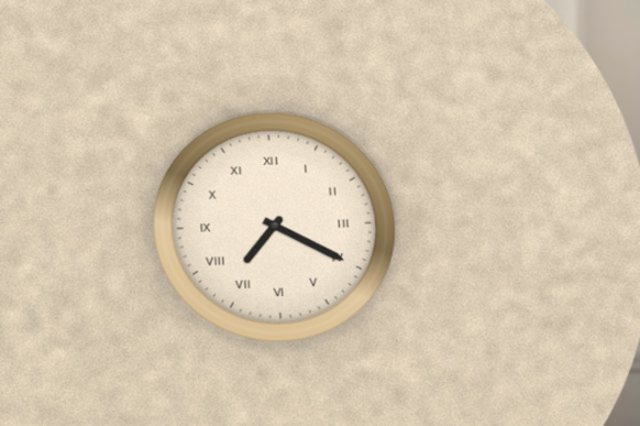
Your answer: 7.20
